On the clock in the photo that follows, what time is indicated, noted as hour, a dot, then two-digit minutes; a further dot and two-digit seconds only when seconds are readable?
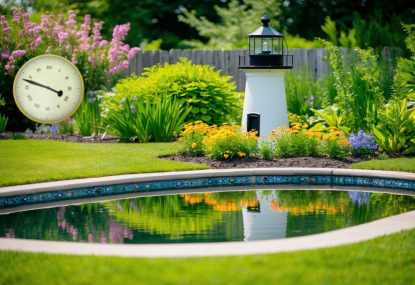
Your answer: 3.48
